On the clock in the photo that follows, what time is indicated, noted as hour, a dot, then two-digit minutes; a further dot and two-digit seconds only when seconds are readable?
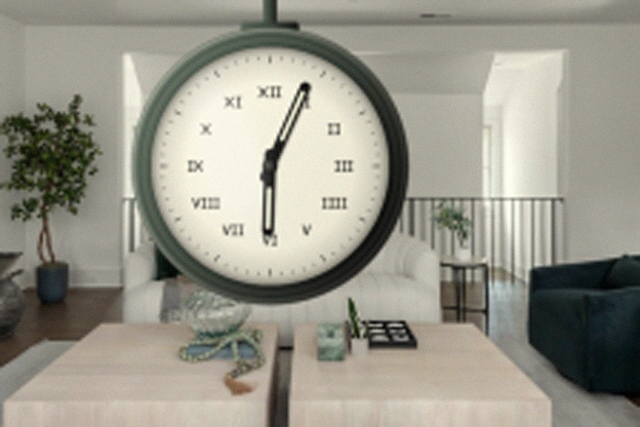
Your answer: 6.04
